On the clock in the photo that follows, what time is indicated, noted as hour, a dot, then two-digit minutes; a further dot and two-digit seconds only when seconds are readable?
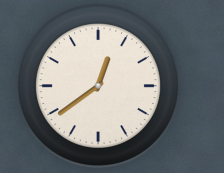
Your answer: 12.39
